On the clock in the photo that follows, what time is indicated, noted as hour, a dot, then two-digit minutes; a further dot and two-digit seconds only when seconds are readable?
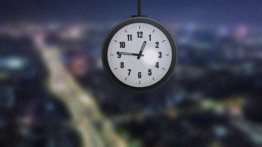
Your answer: 12.46
